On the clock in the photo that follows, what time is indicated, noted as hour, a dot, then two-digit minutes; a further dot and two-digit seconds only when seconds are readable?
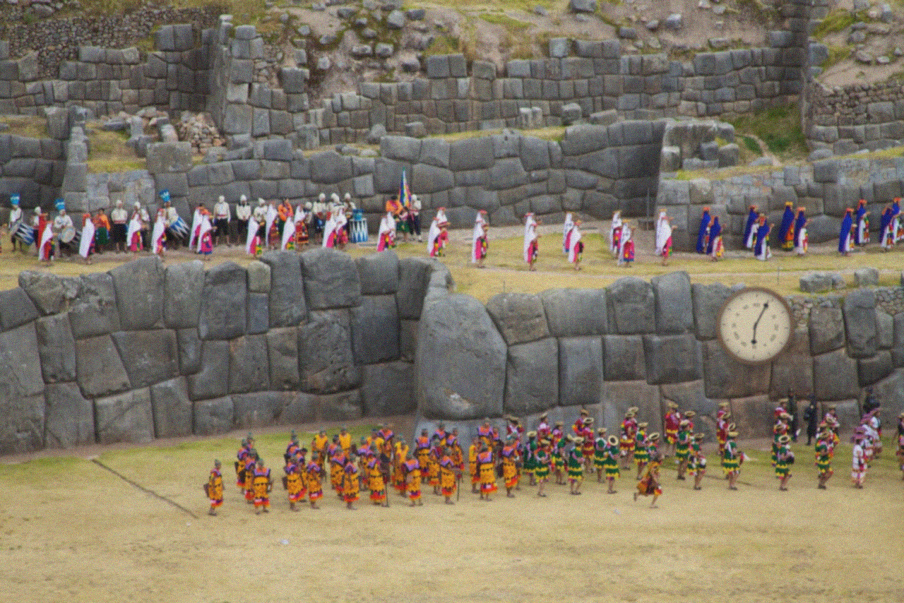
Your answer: 6.04
